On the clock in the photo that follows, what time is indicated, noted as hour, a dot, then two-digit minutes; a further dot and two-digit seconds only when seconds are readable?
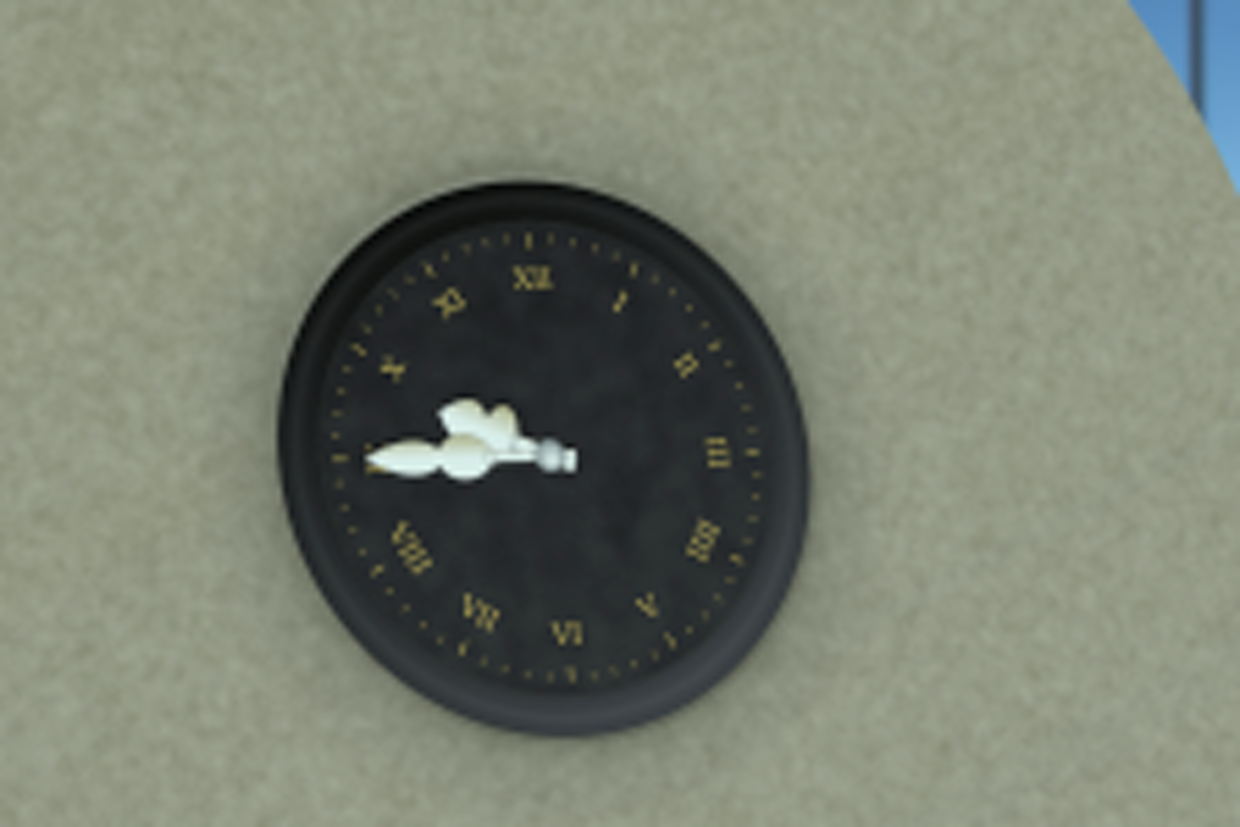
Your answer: 9.45
